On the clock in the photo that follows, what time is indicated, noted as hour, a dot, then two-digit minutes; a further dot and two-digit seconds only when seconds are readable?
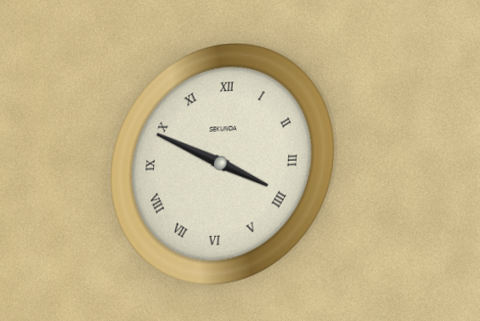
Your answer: 3.49
